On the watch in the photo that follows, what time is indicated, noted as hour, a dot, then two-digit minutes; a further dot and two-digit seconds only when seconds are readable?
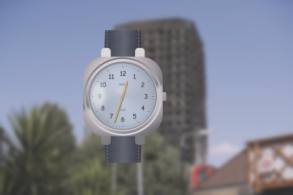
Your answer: 12.33
